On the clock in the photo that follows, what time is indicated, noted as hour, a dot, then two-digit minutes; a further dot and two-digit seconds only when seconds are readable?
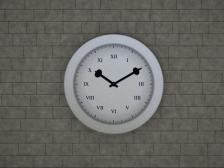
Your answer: 10.10
